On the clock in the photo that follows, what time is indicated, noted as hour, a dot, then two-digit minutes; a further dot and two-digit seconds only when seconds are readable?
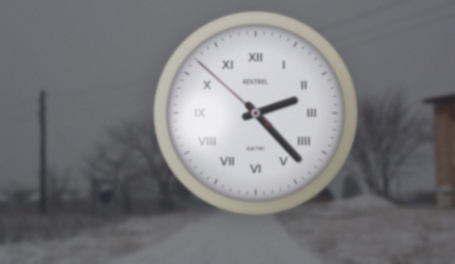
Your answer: 2.22.52
